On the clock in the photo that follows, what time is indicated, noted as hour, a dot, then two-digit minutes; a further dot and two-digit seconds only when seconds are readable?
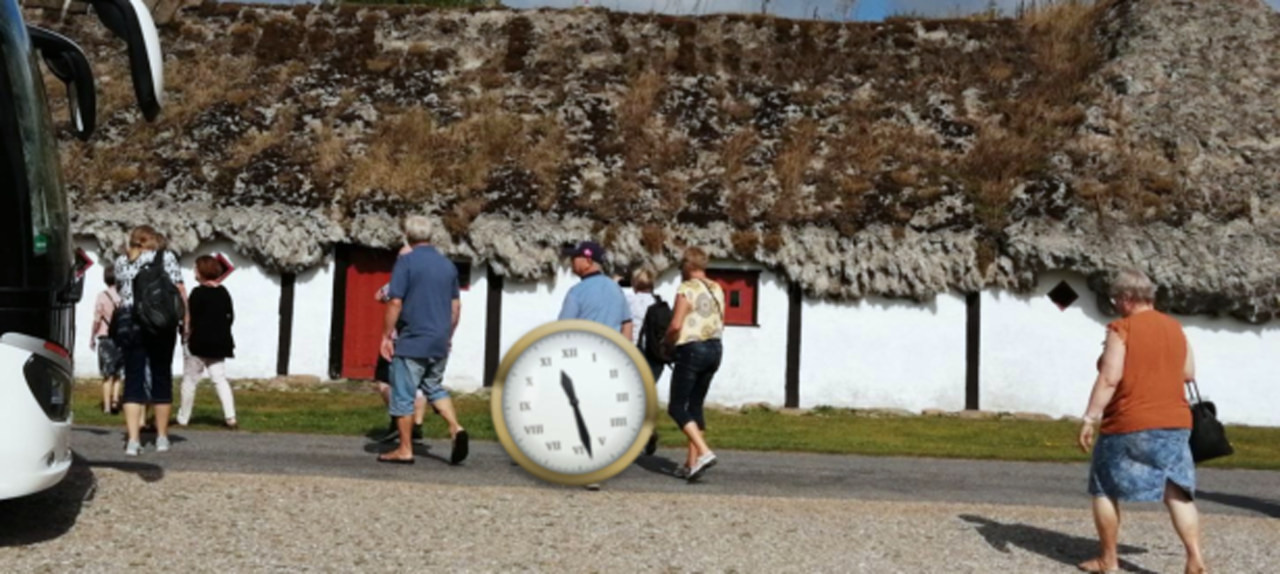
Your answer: 11.28
